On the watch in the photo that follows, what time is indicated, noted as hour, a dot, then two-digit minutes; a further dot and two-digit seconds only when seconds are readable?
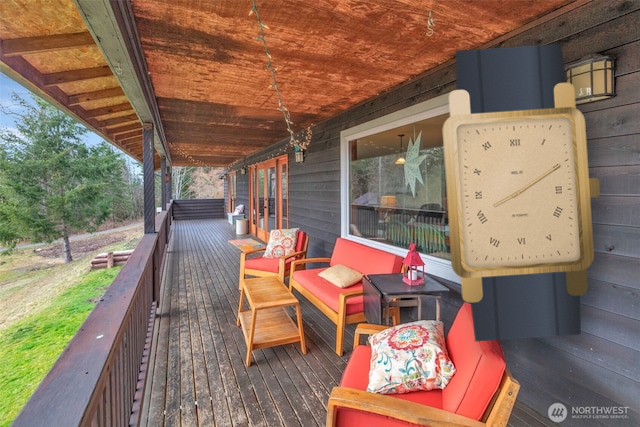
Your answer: 8.10
